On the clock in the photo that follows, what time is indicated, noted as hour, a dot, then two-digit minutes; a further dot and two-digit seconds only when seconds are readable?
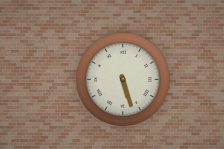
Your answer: 5.27
